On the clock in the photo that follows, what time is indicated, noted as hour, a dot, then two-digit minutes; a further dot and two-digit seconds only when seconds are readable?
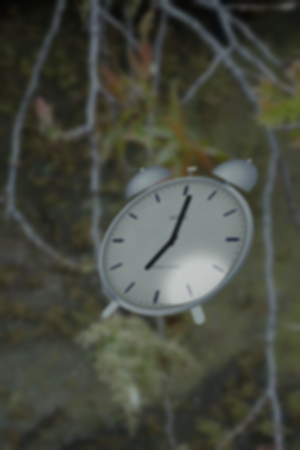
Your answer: 7.01
